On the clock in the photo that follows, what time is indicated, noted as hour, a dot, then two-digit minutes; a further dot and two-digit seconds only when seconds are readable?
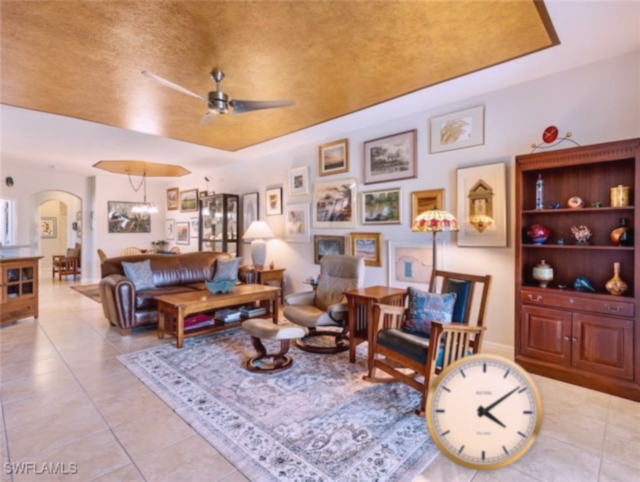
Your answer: 4.09
